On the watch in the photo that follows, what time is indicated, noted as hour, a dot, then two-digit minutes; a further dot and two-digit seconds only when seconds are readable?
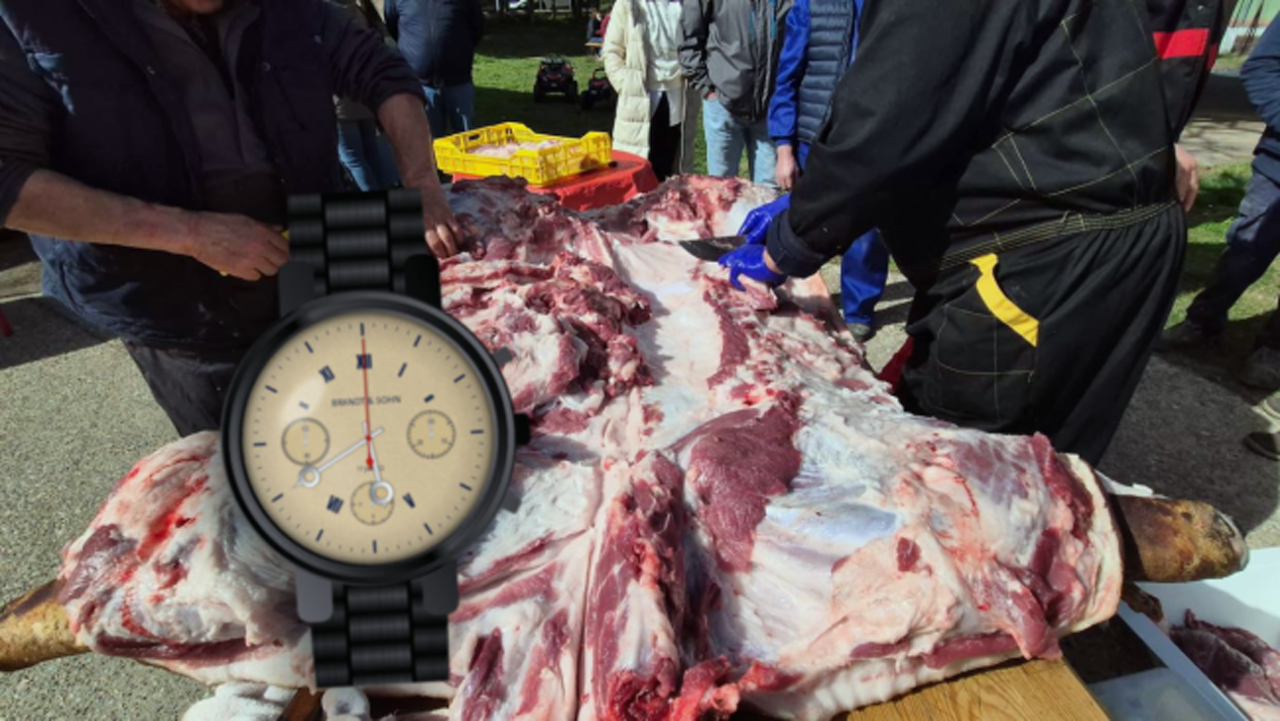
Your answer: 5.40
